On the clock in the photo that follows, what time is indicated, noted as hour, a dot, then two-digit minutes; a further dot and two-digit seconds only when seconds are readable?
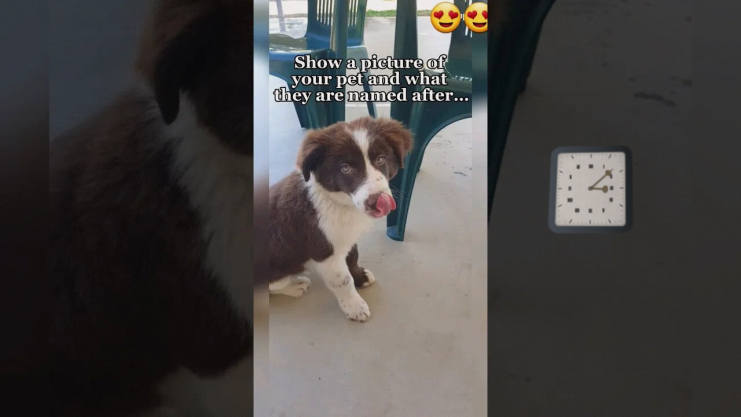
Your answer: 3.08
